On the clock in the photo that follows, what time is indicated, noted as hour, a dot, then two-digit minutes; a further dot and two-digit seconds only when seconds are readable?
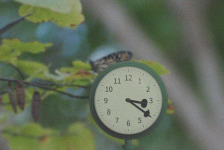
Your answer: 3.21
